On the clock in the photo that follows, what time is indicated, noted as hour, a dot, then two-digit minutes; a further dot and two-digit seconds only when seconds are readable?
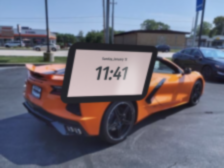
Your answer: 11.41
